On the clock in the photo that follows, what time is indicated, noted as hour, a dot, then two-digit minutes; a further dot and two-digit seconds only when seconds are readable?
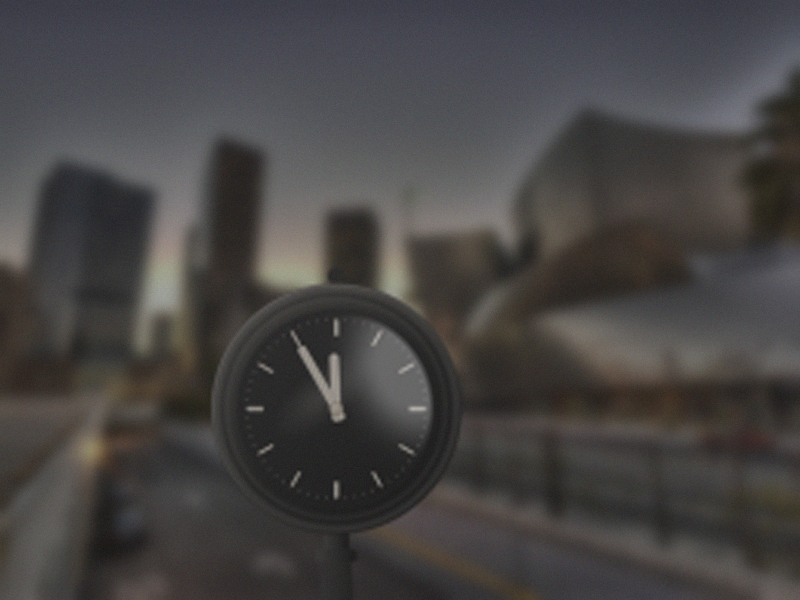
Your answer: 11.55
